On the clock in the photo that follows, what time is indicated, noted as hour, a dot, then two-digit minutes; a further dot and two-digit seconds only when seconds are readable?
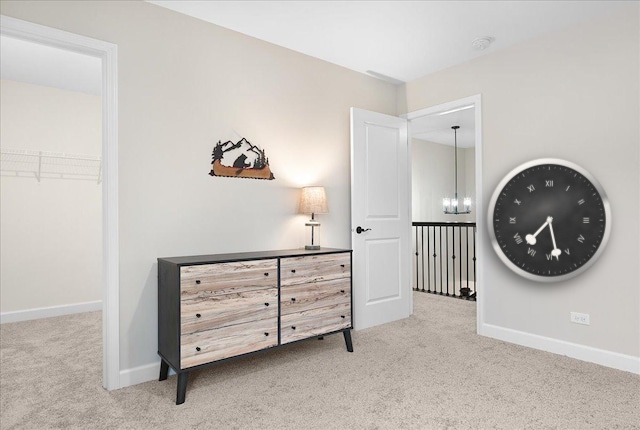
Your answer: 7.28
